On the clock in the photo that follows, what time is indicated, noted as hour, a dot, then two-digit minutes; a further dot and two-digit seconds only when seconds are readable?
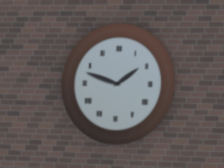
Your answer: 1.48
